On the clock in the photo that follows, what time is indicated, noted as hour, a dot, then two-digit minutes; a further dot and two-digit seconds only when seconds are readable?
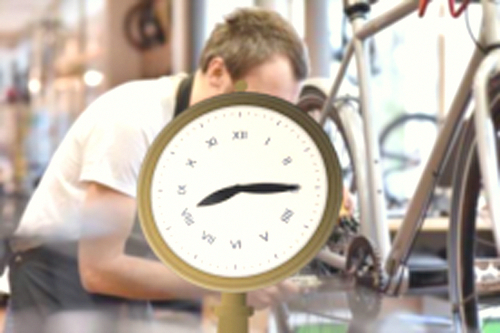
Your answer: 8.15
